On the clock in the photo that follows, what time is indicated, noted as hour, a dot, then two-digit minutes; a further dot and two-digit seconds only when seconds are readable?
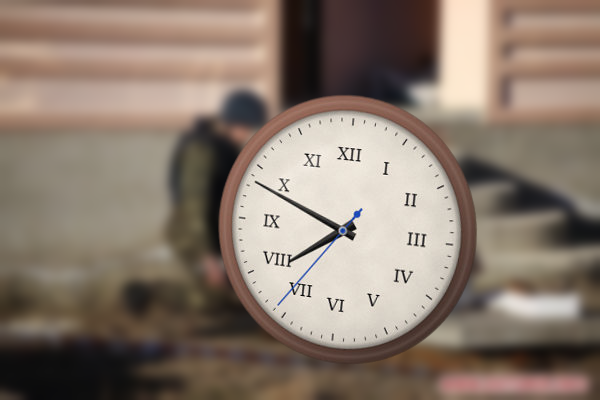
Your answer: 7.48.36
